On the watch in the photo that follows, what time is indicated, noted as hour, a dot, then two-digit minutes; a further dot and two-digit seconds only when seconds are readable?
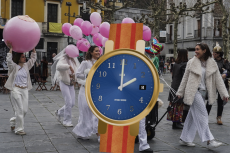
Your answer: 2.00
